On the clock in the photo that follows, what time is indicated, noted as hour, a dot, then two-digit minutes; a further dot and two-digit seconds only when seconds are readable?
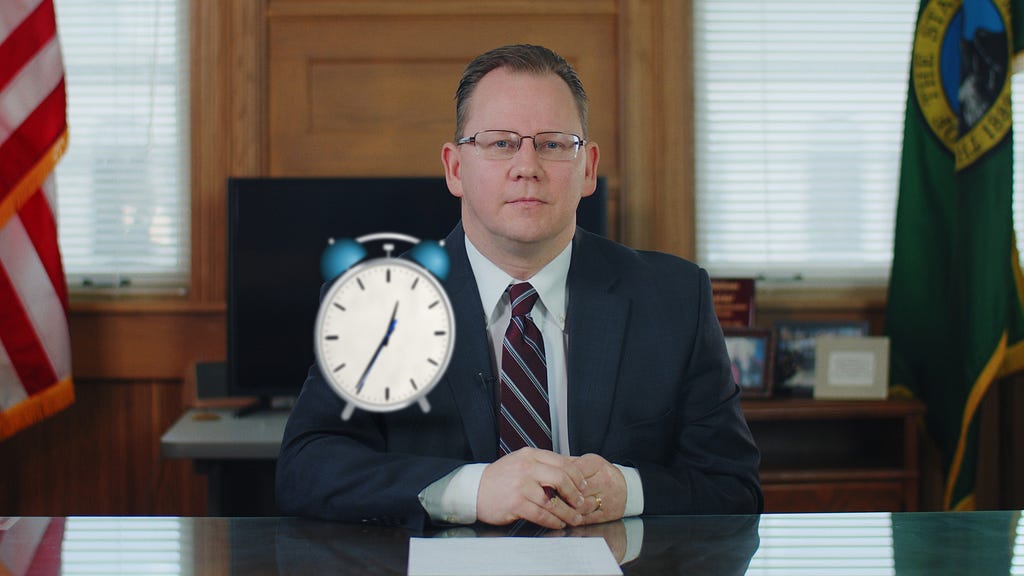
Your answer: 12.35.35
